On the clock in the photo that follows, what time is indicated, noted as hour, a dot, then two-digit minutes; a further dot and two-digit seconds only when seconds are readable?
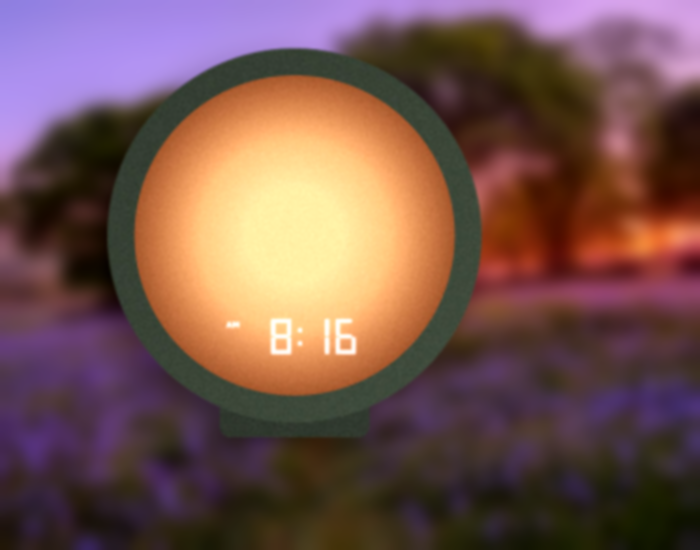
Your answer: 8.16
